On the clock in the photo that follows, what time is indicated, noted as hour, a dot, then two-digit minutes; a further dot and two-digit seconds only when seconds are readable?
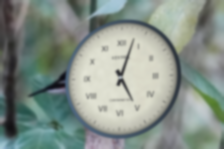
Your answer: 5.03
